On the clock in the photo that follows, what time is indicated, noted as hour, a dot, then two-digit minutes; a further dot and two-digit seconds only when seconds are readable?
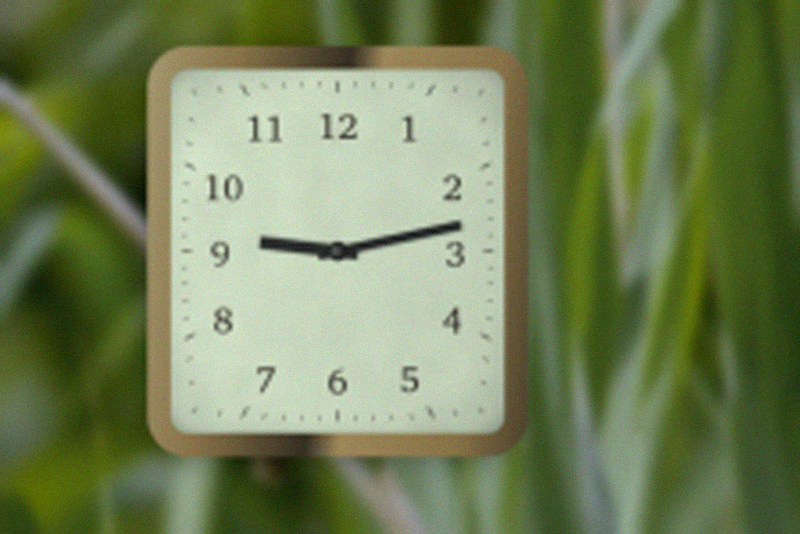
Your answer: 9.13
